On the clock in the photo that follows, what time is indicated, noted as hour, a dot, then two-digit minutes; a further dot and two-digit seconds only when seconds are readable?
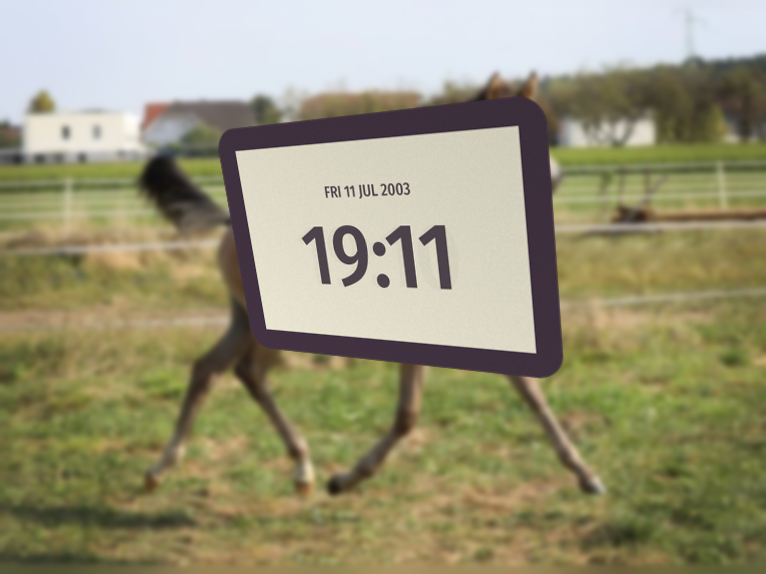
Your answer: 19.11
